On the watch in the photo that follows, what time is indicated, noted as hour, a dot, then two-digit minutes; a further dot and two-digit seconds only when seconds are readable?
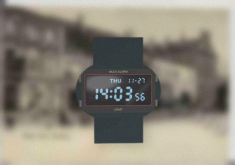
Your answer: 14.03.56
